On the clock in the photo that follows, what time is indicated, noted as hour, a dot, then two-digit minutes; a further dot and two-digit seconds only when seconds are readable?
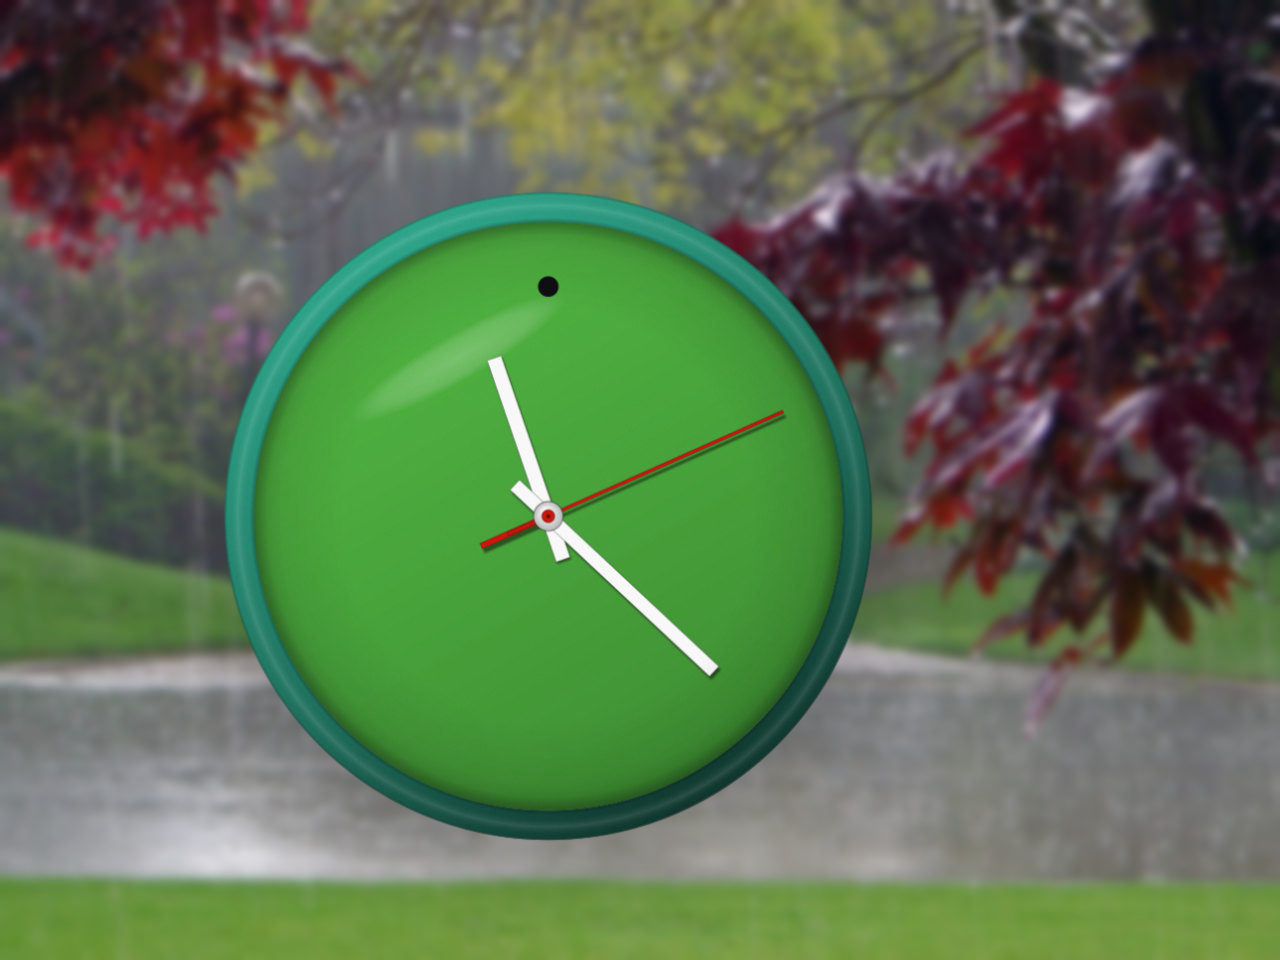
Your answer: 11.22.11
